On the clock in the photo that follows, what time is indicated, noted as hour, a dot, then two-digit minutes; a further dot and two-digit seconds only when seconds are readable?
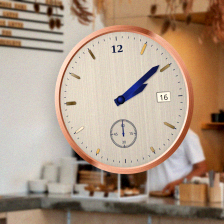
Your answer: 2.09
